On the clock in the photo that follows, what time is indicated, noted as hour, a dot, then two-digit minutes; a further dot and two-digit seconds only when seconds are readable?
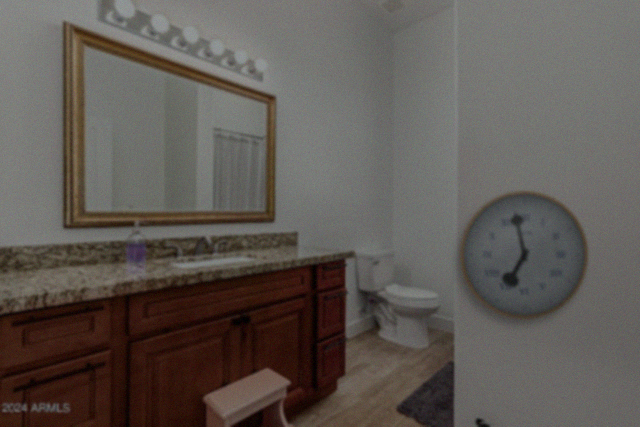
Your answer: 6.58
